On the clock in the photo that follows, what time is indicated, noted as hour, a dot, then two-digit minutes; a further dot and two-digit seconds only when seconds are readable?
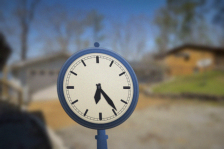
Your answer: 6.24
